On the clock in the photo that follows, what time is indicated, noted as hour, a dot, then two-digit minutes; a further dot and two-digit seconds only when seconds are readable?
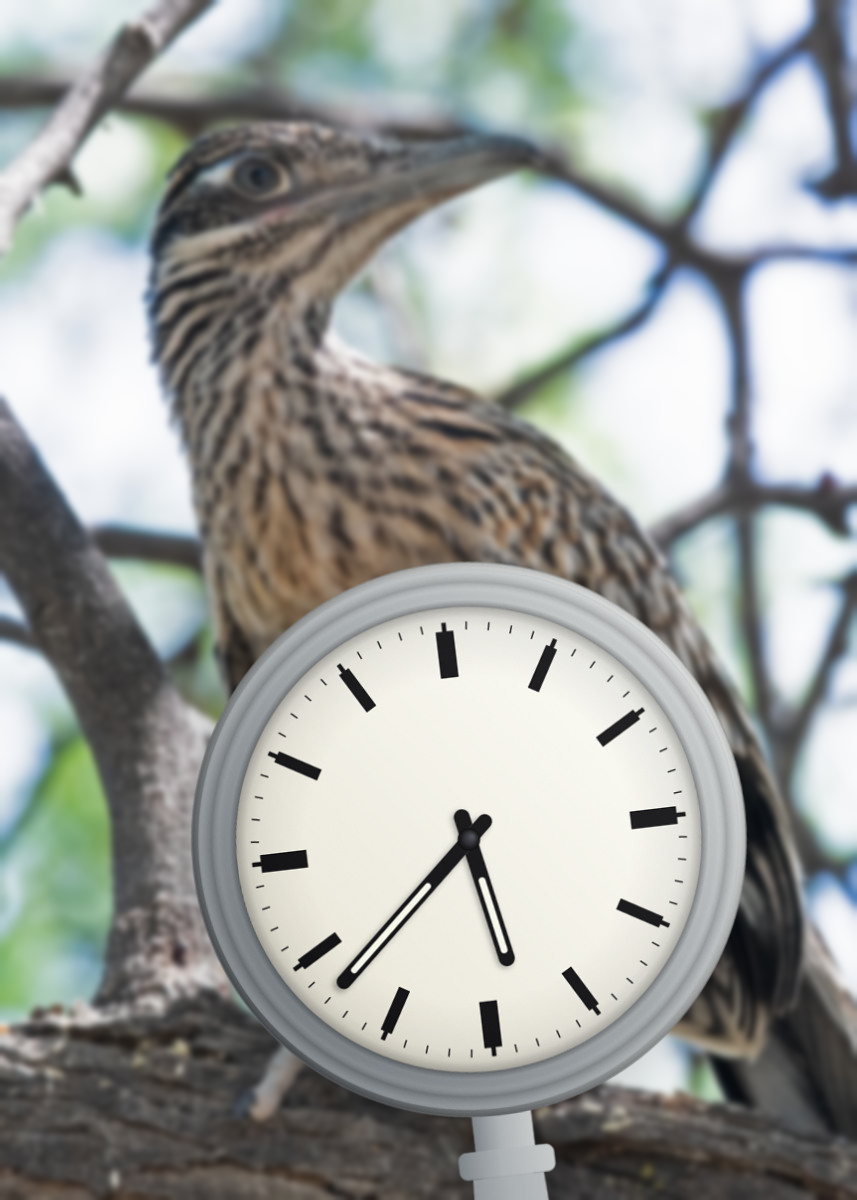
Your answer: 5.38
